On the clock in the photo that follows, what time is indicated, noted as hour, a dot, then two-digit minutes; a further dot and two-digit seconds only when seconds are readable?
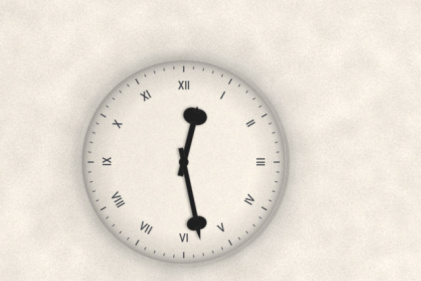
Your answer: 12.28
